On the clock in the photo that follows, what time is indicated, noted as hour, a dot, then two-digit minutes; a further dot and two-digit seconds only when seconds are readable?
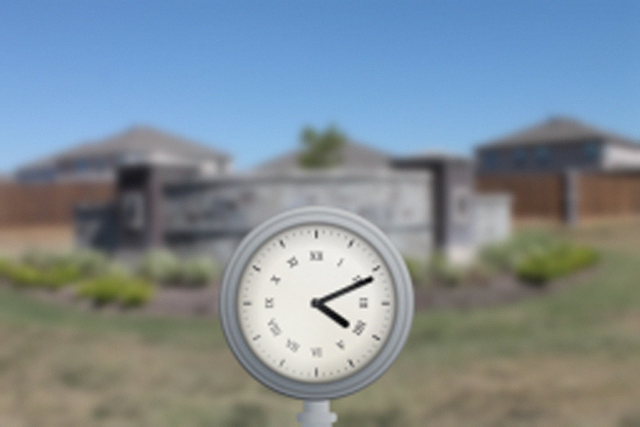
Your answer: 4.11
